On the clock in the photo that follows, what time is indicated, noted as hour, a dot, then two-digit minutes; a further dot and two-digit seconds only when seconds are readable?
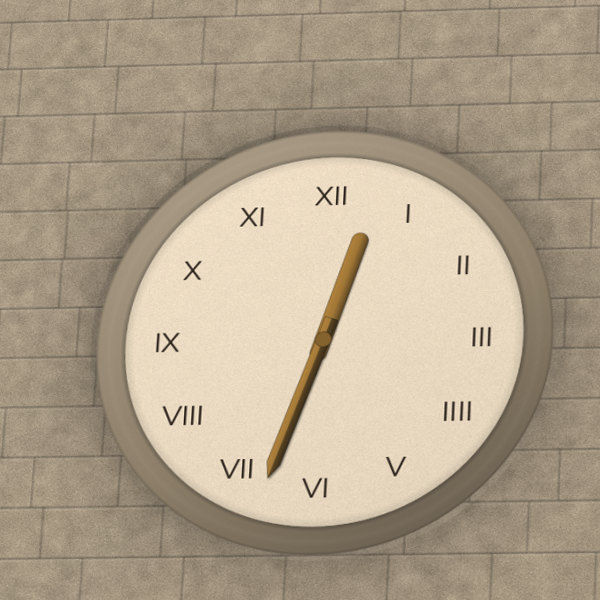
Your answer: 12.33
